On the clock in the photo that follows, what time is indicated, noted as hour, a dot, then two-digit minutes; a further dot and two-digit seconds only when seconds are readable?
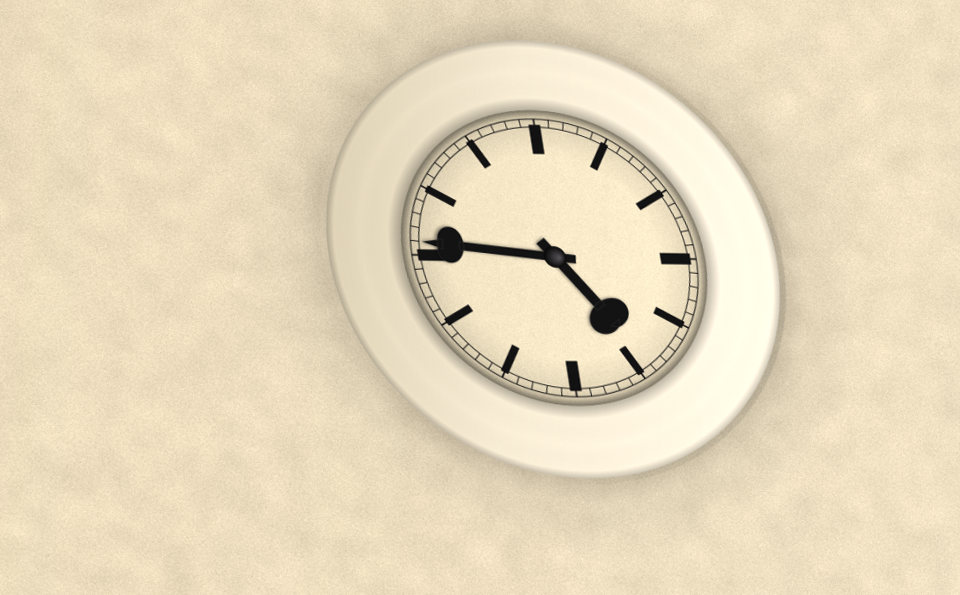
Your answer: 4.46
